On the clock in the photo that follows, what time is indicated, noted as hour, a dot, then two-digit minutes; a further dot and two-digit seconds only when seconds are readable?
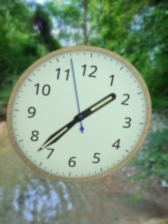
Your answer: 1.36.57
